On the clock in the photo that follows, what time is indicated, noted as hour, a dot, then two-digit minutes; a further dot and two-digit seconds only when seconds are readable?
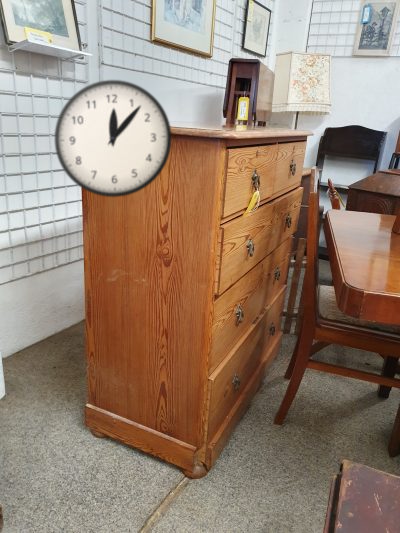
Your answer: 12.07
